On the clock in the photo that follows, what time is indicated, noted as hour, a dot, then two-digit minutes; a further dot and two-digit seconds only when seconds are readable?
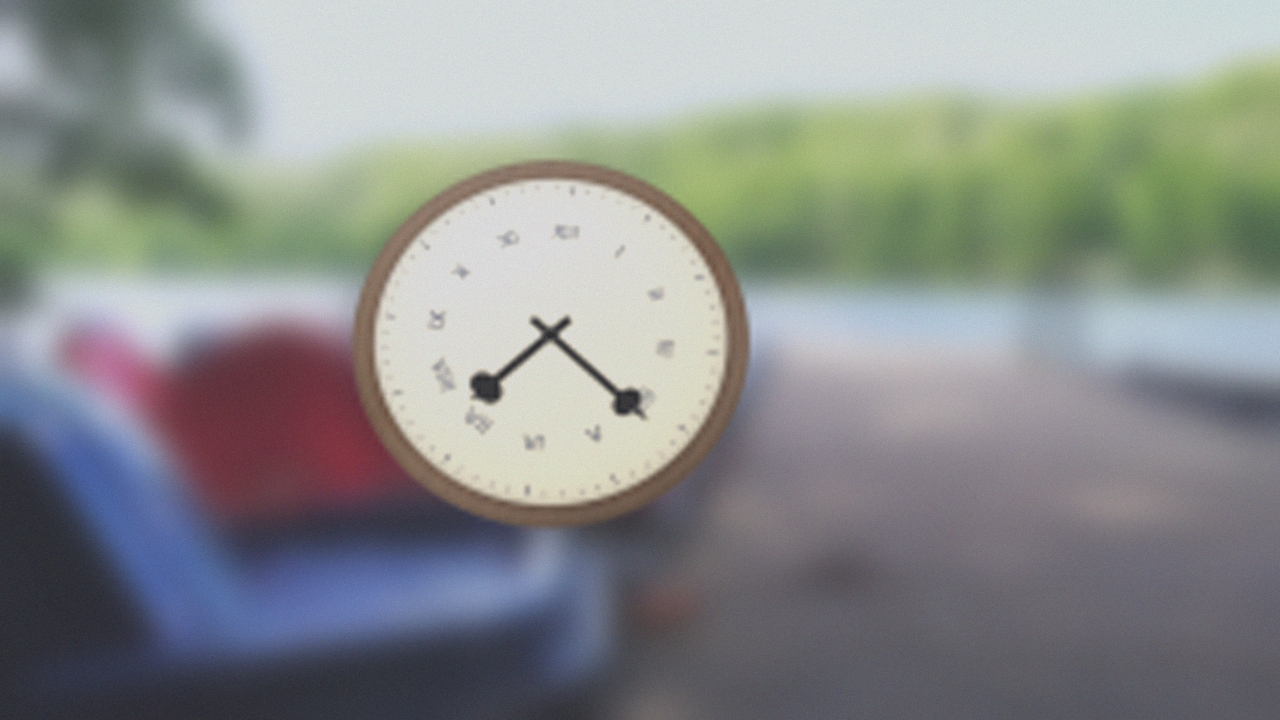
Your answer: 7.21
